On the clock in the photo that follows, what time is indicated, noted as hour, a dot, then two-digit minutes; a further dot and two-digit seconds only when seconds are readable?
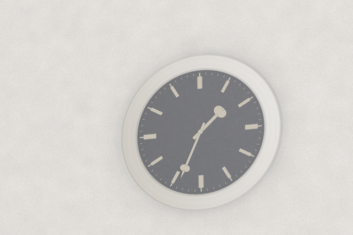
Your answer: 1.34
